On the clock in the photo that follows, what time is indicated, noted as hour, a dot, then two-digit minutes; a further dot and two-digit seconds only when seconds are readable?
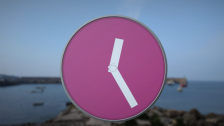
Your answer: 12.25
